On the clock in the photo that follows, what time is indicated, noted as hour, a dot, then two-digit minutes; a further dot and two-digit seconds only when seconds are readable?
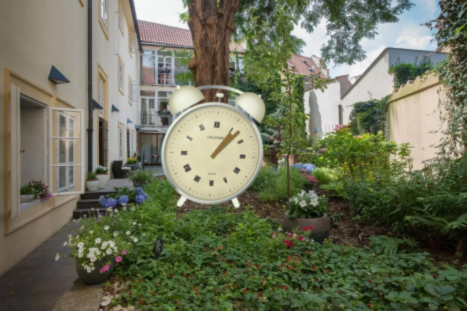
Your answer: 1.07
